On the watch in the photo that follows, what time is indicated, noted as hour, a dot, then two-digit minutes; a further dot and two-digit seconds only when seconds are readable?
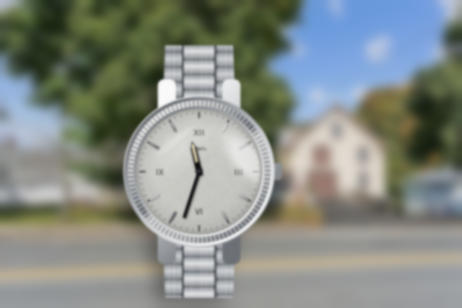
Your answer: 11.33
